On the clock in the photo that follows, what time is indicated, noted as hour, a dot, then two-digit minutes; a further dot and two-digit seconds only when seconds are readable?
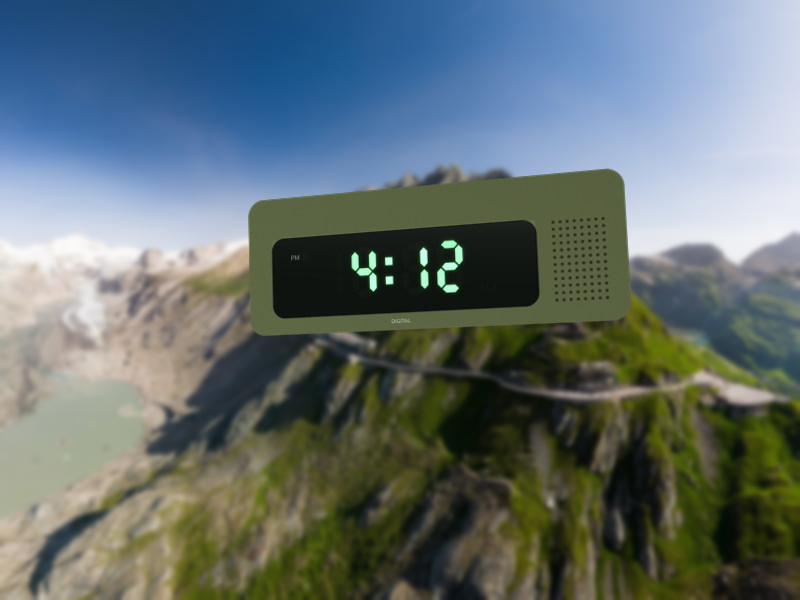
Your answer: 4.12
